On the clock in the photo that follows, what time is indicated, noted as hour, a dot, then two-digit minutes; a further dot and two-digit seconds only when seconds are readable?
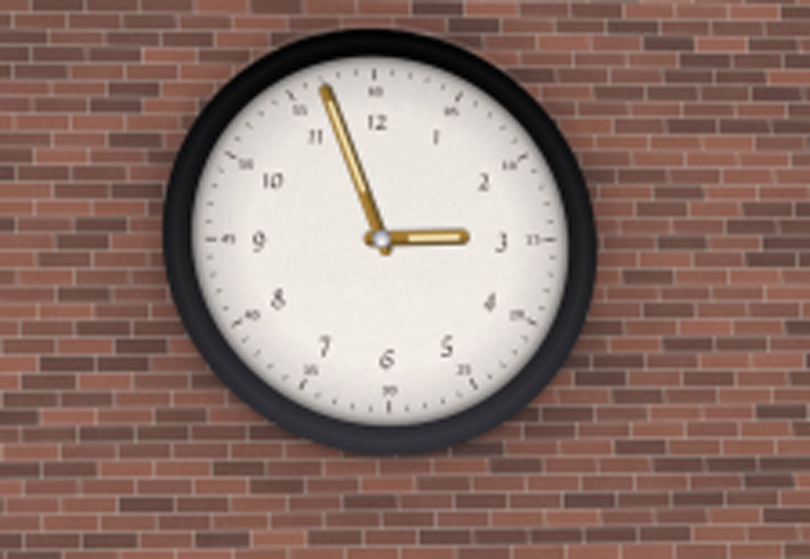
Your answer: 2.57
